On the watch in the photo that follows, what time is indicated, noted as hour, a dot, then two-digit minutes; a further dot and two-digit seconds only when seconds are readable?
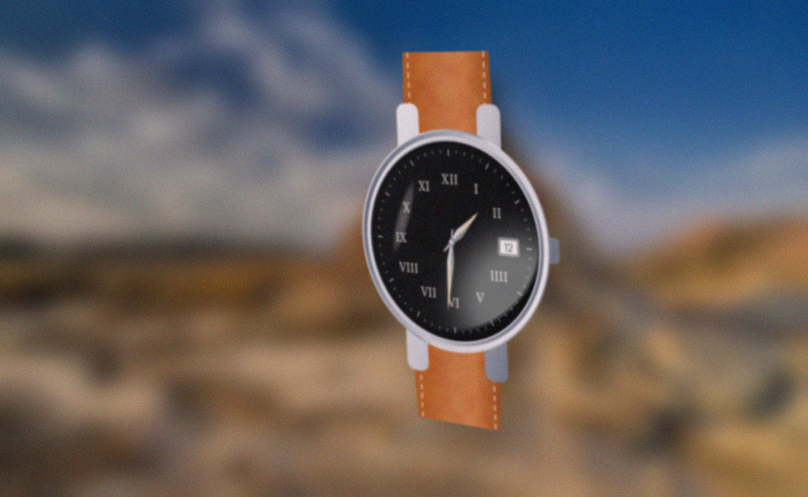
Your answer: 1.31
